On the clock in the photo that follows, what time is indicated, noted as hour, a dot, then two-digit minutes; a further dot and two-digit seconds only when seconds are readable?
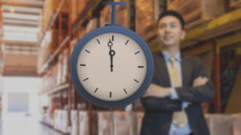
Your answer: 11.59
